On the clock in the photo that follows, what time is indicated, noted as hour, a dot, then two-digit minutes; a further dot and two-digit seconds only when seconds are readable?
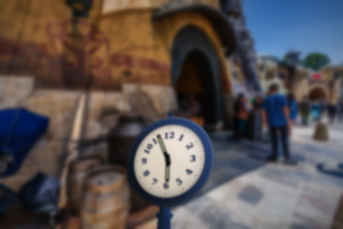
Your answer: 5.56
